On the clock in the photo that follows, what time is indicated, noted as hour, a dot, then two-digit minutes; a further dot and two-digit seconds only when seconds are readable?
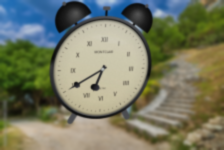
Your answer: 6.40
